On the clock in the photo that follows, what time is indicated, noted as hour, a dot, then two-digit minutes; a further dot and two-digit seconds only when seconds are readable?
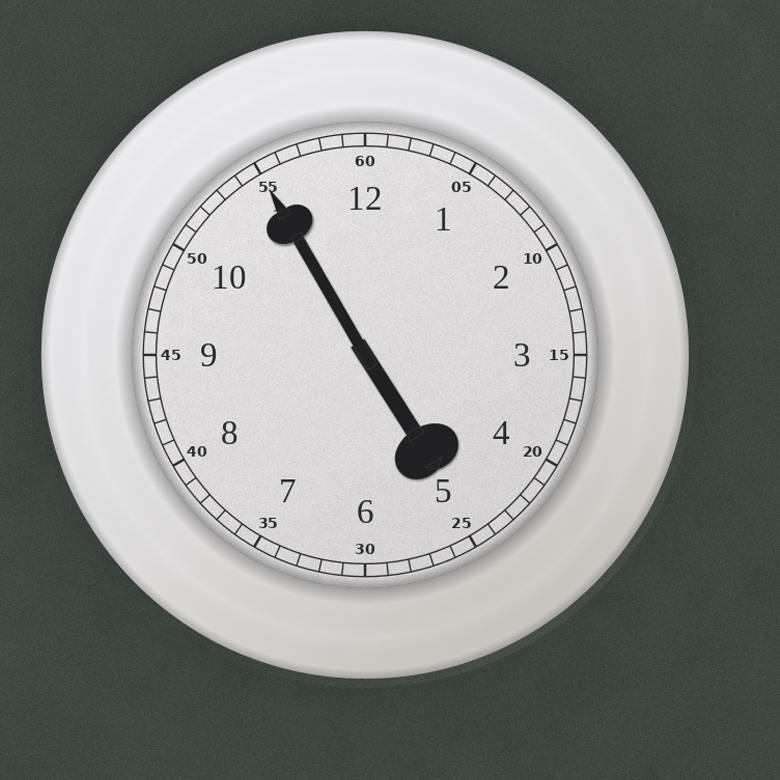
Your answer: 4.55
